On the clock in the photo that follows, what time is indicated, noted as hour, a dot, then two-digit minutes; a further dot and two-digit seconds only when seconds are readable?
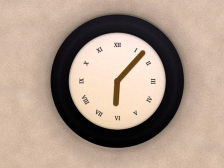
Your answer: 6.07
